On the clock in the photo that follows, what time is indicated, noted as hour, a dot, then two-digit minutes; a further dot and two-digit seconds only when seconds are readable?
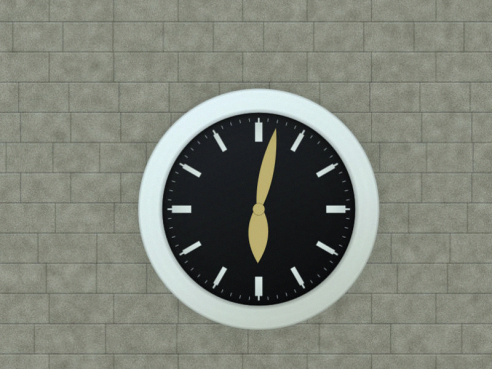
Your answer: 6.02
